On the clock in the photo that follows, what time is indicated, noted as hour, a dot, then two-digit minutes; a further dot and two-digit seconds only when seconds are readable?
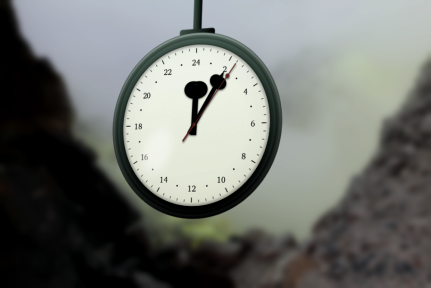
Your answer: 0.05.06
